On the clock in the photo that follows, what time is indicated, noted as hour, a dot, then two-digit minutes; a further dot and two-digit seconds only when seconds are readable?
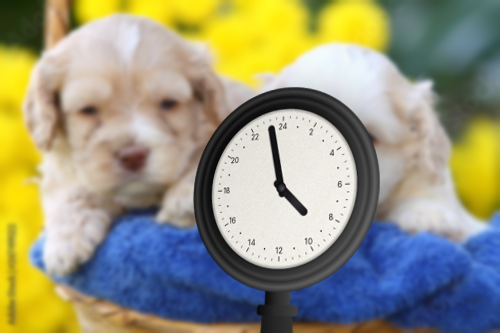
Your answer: 8.58
